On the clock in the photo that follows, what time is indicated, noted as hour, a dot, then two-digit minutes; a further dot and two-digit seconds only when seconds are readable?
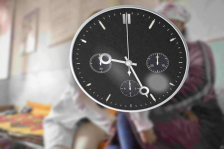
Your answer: 9.26
